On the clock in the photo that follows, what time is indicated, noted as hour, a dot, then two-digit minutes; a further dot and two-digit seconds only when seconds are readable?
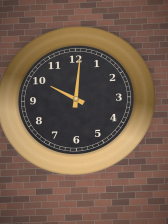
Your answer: 10.01
